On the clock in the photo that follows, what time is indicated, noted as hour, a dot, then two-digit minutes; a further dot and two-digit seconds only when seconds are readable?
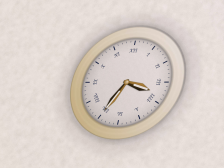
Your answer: 3.35
